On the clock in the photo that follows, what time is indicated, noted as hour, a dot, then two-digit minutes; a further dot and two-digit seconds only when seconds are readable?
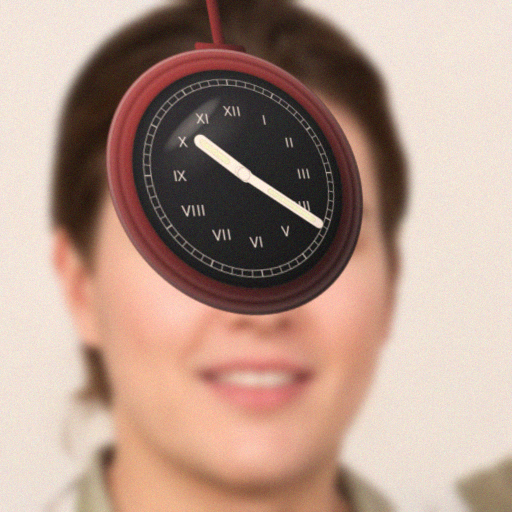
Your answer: 10.21
